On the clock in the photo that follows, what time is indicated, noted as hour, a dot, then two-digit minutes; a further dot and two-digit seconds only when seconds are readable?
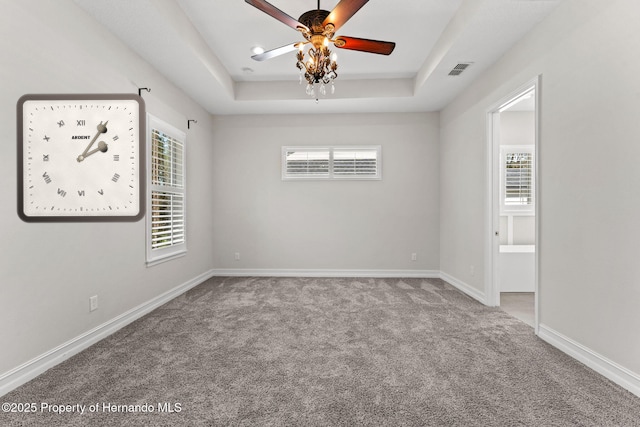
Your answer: 2.06
